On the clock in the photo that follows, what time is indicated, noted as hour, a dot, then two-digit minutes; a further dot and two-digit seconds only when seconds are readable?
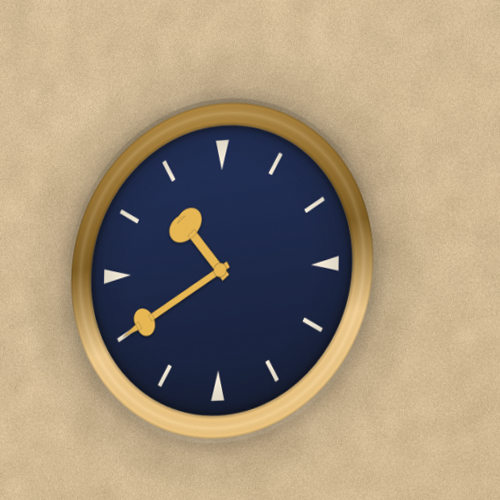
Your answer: 10.40
